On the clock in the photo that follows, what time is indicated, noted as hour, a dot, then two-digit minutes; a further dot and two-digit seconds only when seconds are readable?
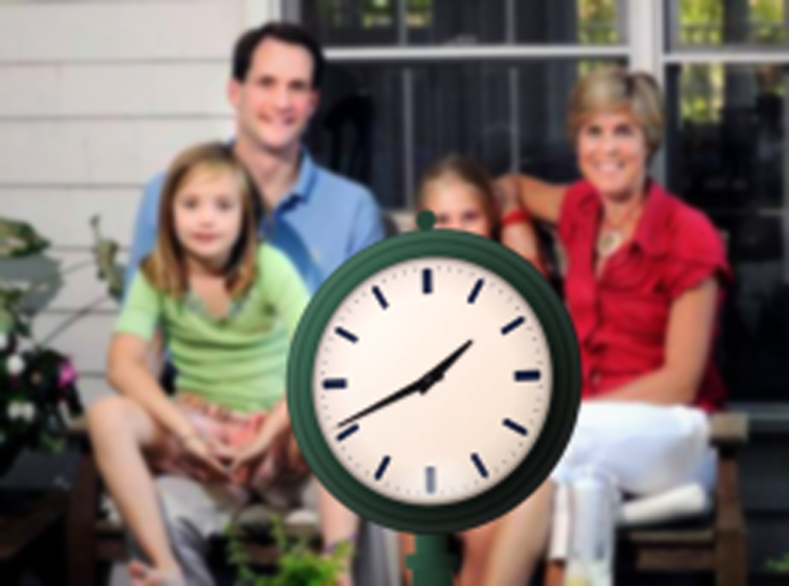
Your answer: 1.41
